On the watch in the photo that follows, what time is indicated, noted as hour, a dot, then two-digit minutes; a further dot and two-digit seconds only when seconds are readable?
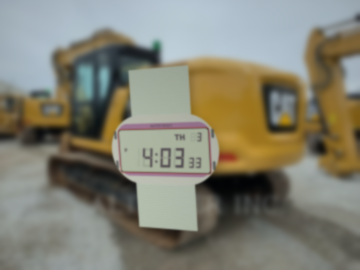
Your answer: 4.03
